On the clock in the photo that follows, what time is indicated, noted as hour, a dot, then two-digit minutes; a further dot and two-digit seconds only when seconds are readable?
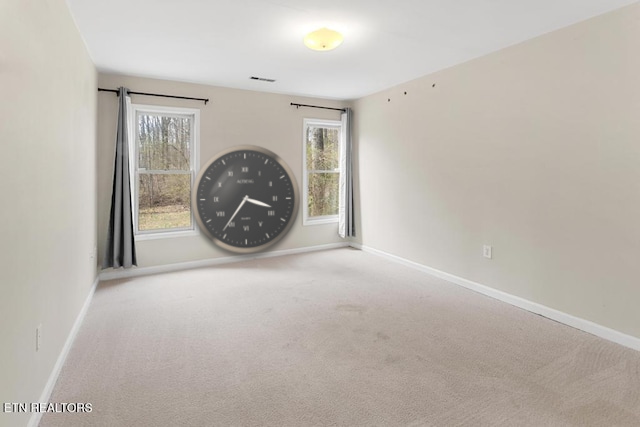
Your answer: 3.36
